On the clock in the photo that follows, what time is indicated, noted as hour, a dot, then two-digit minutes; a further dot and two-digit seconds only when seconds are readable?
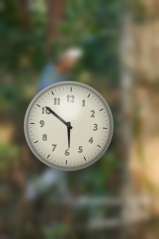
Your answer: 5.51
